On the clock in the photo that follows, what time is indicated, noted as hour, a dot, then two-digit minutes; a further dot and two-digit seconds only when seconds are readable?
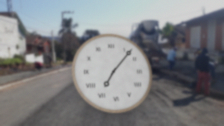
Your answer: 7.07
